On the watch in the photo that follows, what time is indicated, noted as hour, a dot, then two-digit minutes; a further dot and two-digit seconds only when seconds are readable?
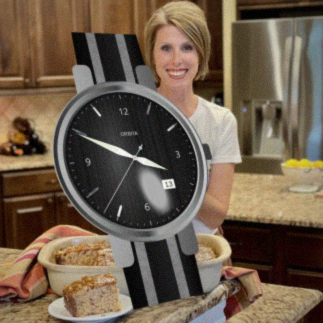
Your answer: 3.49.37
